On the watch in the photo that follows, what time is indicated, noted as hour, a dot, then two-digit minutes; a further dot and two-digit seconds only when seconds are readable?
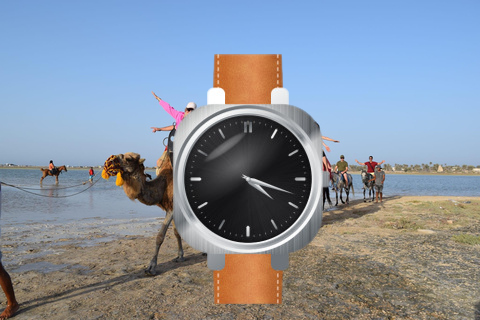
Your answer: 4.18
